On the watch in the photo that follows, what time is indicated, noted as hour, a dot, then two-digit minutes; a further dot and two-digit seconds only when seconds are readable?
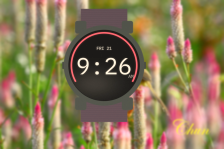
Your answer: 9.26
